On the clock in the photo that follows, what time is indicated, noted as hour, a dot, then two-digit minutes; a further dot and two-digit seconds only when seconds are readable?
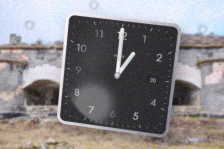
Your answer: 1.00
